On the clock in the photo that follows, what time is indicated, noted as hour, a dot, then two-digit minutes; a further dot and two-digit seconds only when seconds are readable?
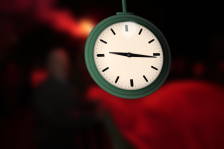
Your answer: 9.16
